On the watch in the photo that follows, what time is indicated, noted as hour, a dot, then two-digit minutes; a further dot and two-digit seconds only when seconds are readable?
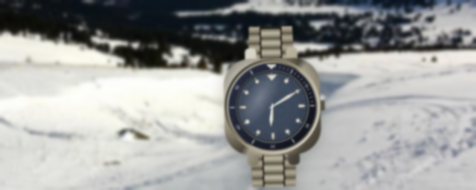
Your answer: 6.10
